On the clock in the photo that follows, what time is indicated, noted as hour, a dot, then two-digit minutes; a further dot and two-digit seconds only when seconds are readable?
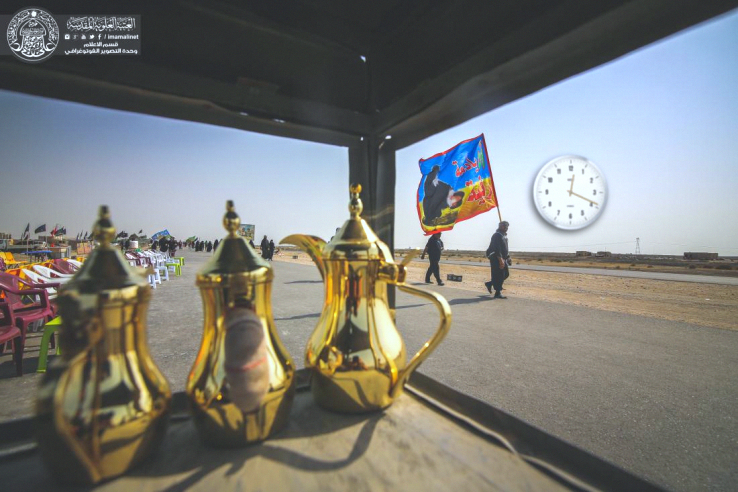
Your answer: 12.19
